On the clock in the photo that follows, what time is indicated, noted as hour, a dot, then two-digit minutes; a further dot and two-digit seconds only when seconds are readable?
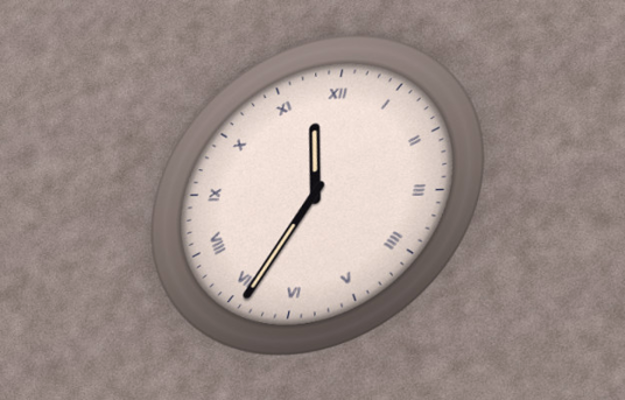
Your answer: 11.34
